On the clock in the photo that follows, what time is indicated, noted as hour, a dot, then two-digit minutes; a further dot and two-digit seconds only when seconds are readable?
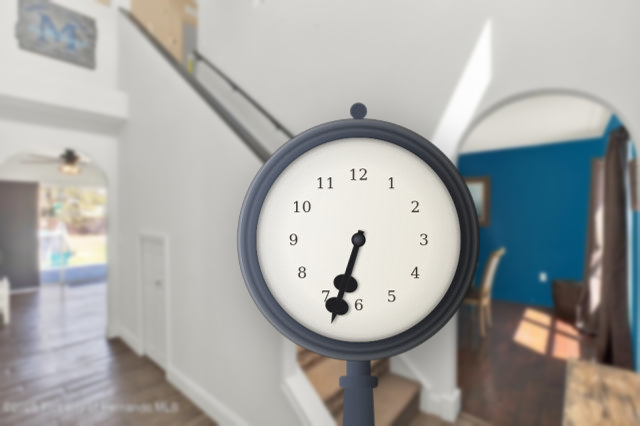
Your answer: 6.33
